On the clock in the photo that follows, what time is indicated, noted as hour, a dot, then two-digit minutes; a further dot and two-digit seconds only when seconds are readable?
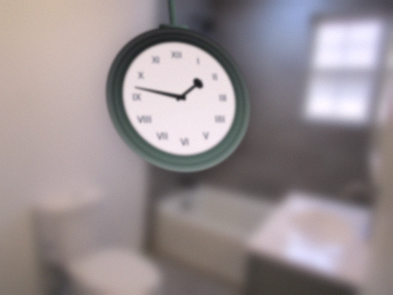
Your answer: 1.47
